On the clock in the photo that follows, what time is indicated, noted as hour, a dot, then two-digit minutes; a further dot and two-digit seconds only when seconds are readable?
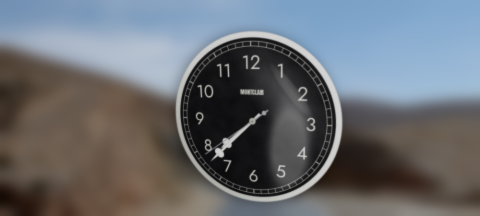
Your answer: 7.37.39
